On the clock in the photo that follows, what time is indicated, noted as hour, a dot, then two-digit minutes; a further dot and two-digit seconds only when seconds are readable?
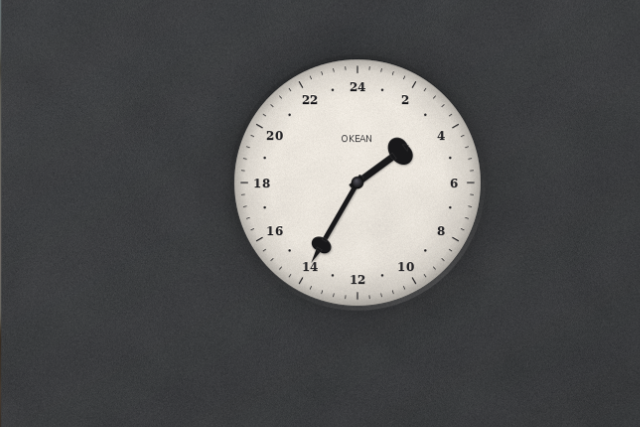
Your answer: 3.35
